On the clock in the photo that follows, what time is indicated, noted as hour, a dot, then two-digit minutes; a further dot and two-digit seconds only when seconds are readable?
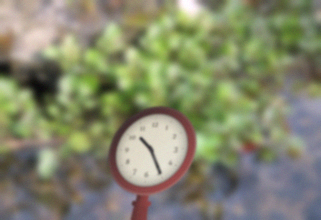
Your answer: 10.25
